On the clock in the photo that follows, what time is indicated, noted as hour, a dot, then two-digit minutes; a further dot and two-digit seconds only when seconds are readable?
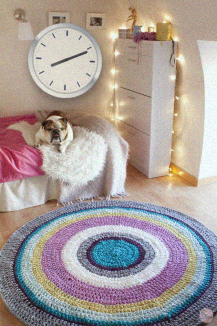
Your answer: 8.11
